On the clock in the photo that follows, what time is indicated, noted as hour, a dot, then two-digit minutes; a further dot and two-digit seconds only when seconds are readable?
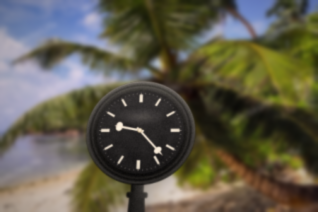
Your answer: 9.23
